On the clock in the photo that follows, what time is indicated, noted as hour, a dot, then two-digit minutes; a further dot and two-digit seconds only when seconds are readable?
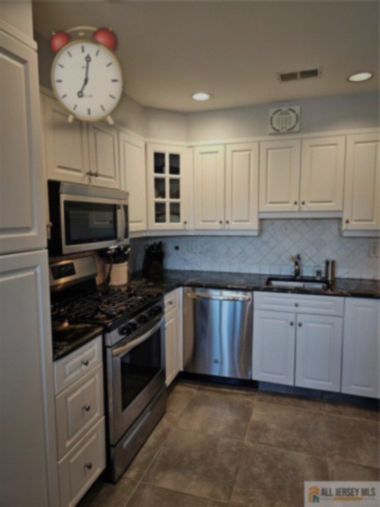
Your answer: 7.02
